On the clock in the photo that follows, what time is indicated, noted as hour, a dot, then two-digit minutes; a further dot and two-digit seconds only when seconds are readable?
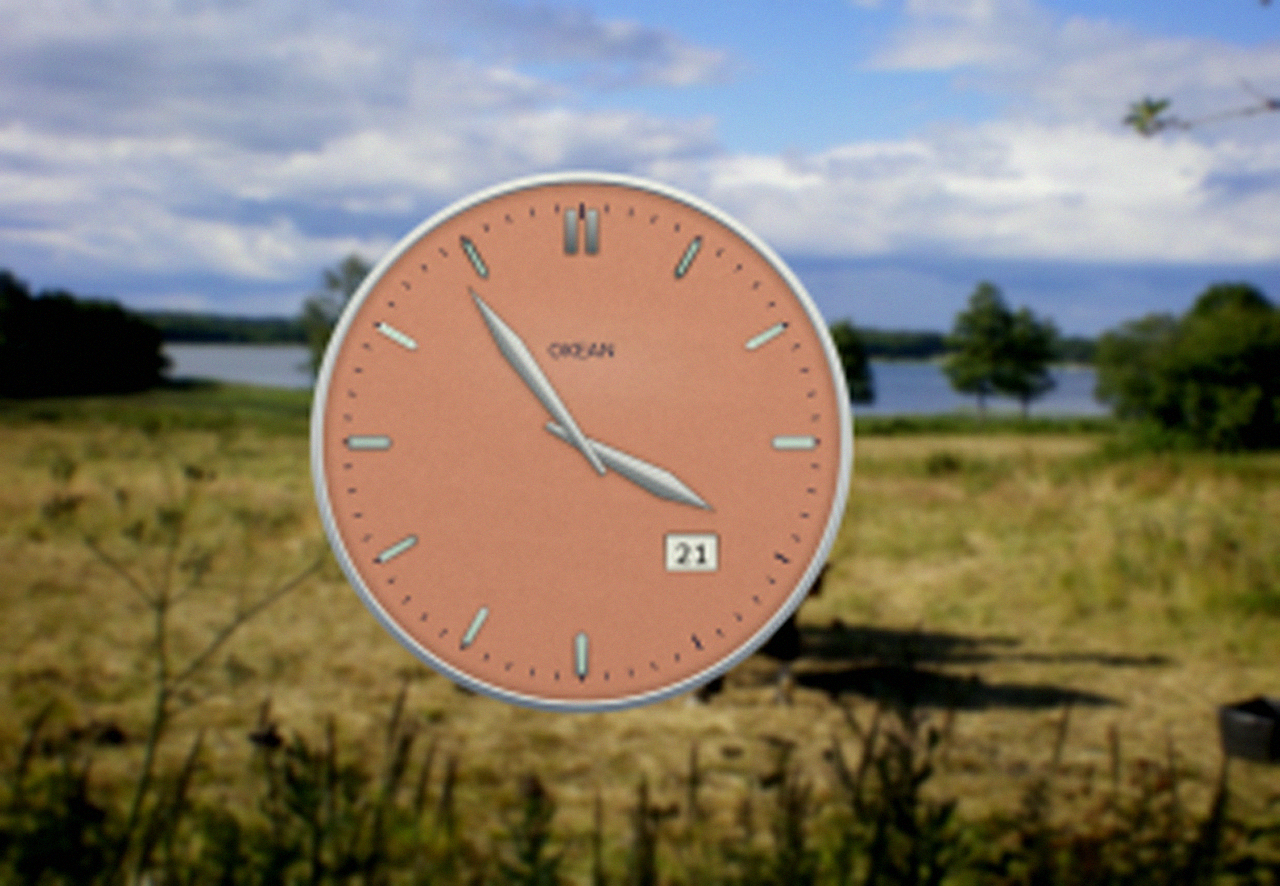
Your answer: 3.54
